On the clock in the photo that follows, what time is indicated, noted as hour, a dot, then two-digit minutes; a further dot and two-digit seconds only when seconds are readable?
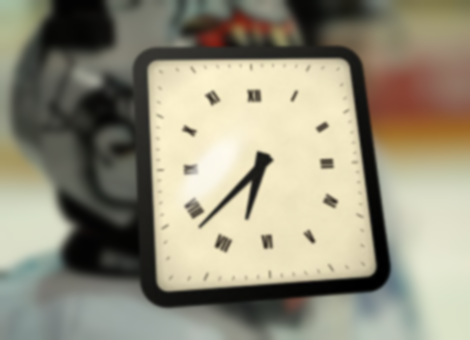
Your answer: 6.38
